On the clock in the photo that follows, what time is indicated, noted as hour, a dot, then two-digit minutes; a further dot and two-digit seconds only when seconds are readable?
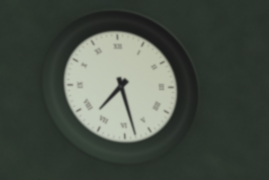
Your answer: 7.28
